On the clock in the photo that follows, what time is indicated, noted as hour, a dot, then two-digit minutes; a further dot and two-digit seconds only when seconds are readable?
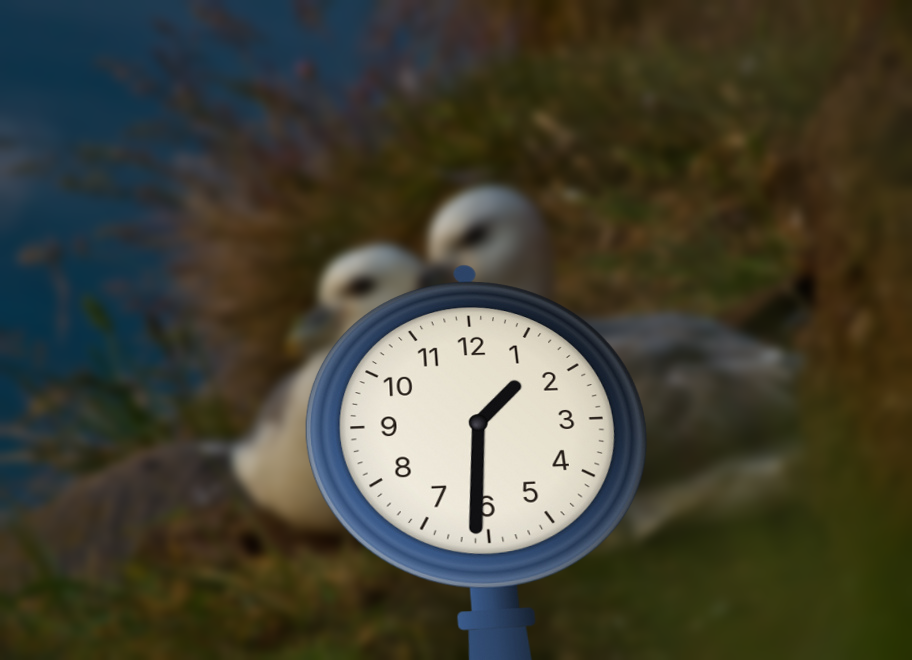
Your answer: 1.31
